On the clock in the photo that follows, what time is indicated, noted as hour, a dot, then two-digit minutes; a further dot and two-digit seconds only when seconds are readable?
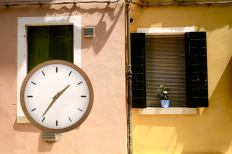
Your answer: 1.36
